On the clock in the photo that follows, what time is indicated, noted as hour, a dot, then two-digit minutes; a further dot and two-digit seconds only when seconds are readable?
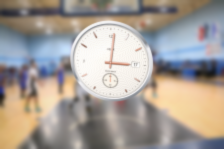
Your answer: 3.01
